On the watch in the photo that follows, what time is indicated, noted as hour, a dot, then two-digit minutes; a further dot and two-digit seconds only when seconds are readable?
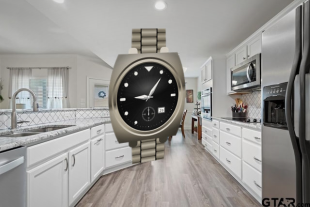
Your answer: 9.06
